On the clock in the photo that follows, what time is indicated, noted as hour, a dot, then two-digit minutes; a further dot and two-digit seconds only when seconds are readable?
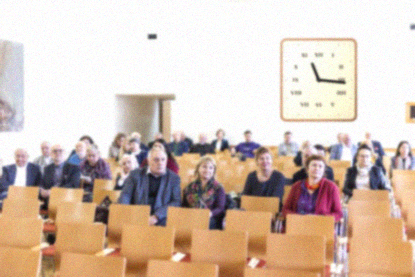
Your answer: 11.16
